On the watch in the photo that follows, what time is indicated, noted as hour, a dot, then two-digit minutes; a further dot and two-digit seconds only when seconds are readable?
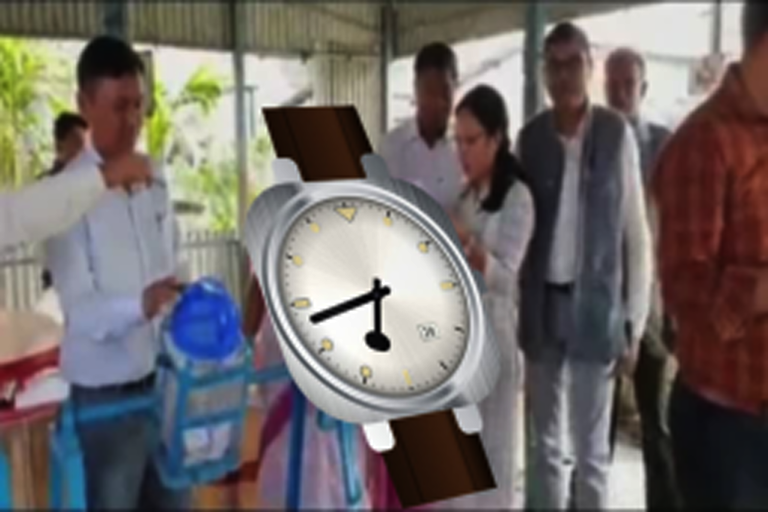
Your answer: 6.43
